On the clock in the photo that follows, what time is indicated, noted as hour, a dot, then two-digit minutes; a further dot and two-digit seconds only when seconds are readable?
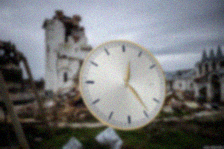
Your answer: 12.24
